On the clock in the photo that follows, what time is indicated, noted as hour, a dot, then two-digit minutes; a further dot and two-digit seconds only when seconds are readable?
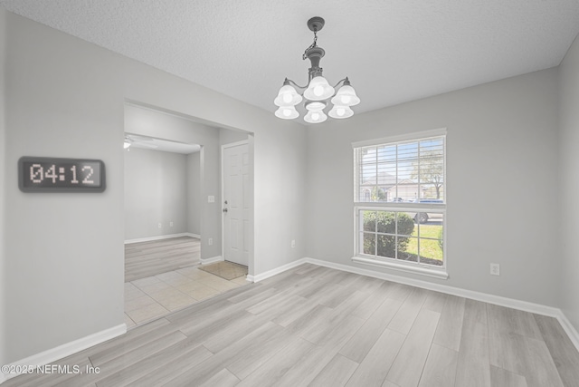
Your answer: 4.12
